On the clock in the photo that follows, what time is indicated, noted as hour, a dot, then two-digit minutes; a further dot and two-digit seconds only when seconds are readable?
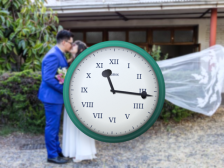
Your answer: 11.16
